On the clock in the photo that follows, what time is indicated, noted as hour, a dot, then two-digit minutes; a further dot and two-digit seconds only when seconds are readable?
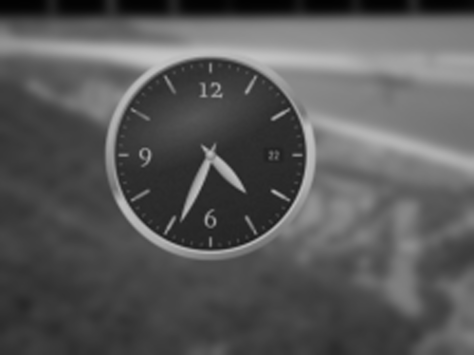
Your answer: 4.34
